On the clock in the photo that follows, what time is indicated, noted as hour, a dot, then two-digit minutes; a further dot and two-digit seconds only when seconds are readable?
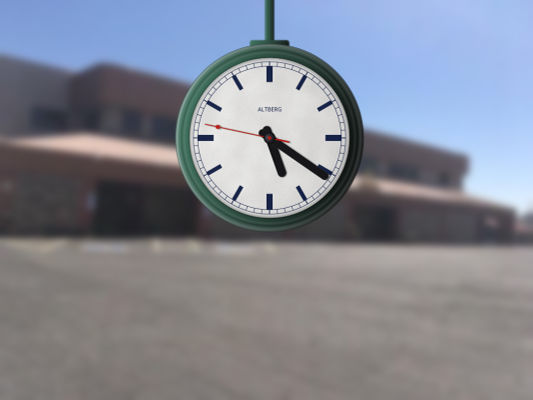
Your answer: 5.20.47
